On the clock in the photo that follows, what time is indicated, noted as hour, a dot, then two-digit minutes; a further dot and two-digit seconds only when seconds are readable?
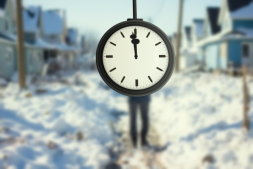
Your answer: 11.59
